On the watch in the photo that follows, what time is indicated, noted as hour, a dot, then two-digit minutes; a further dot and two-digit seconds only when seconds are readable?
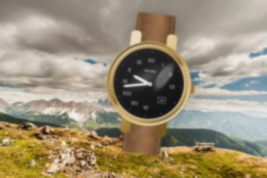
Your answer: 9.43
